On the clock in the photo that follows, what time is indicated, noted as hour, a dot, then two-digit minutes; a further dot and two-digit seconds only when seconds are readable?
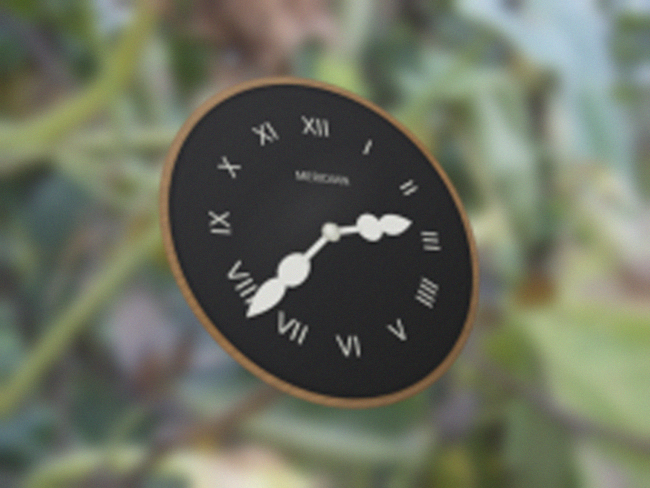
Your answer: 2.38
